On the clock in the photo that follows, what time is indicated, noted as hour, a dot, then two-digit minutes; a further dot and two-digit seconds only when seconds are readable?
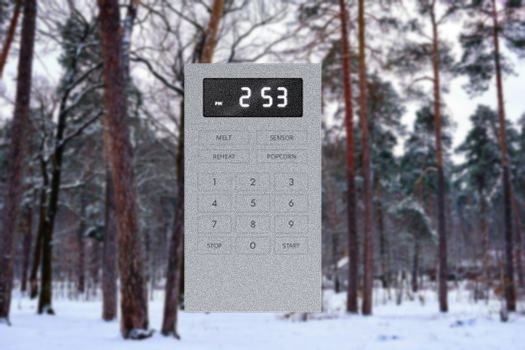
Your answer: 2.53
